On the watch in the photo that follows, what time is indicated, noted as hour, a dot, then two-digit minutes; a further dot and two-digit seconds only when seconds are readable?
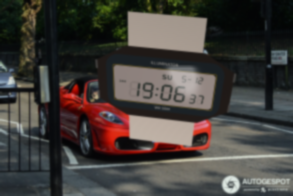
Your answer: 19.06.37
